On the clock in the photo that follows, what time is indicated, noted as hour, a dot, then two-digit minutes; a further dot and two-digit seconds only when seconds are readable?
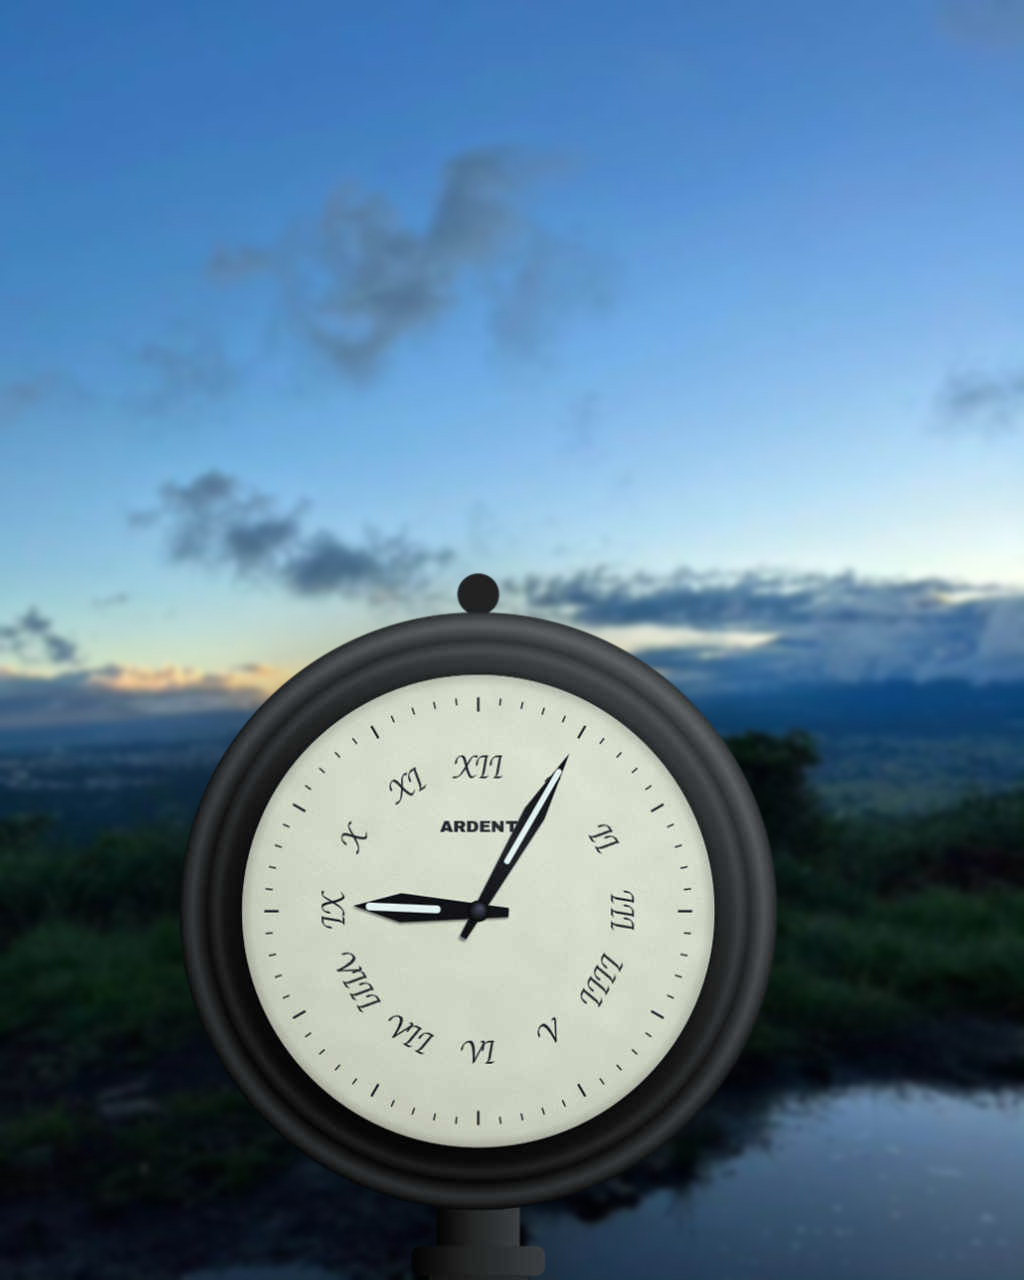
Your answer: 9.05
